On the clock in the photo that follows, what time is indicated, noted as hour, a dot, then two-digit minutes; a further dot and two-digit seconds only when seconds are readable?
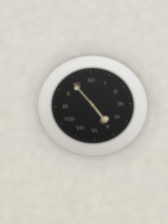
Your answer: 4.54
